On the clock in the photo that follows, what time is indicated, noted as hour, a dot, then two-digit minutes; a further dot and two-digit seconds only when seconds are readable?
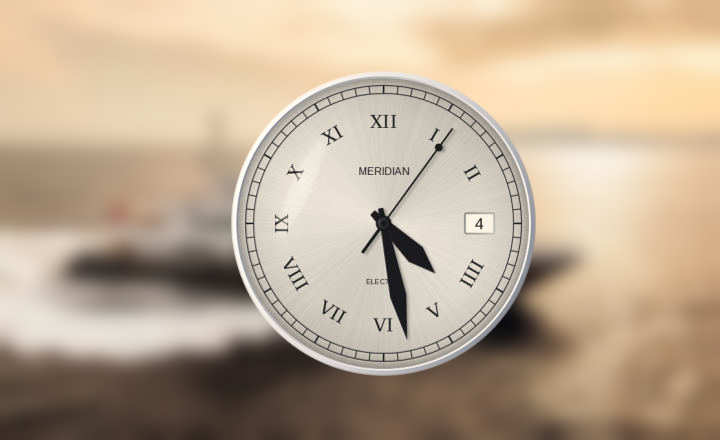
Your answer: 4.28.06
